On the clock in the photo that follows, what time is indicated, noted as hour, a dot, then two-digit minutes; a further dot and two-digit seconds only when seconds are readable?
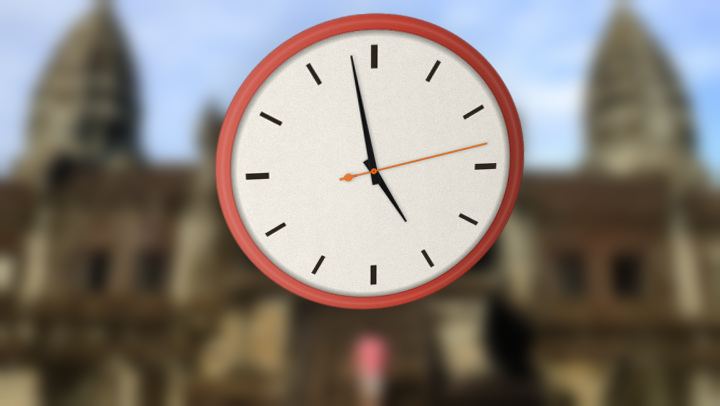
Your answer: 4.58.13
